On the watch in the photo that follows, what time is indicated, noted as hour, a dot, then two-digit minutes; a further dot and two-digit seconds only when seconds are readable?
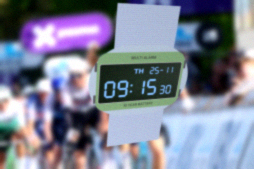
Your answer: 9.15.30
